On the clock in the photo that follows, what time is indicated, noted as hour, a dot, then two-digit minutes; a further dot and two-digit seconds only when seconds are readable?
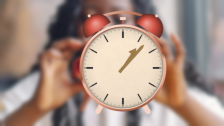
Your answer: 1.07
